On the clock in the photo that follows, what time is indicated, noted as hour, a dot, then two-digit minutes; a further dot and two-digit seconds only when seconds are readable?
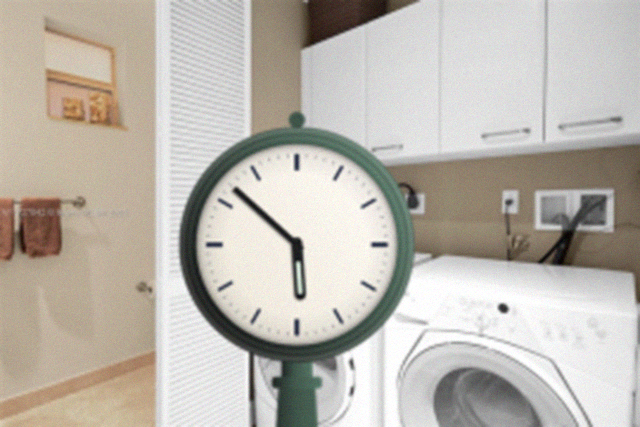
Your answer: 5.52
